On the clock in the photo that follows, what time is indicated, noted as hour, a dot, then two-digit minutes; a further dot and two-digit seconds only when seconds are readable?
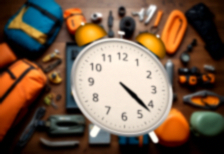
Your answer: 4.22
